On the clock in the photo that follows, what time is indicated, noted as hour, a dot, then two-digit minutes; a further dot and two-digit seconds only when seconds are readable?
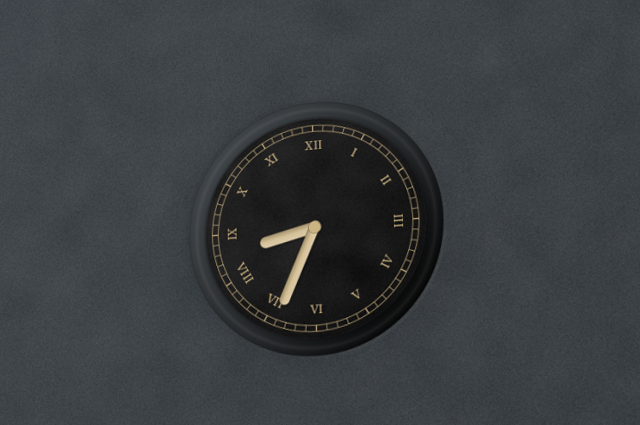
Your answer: 8.34
